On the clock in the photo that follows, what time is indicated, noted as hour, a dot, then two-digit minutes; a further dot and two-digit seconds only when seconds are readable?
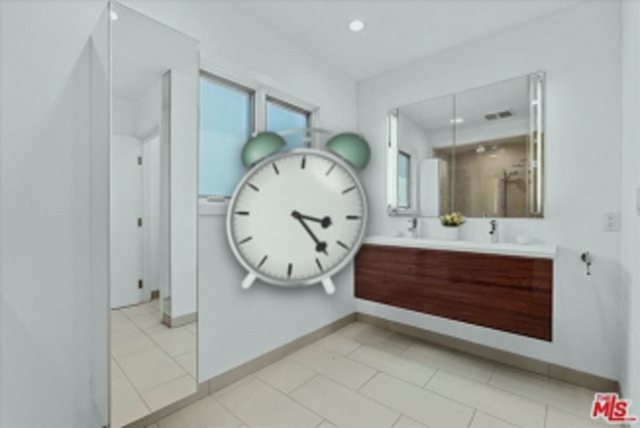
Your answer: 3.23
